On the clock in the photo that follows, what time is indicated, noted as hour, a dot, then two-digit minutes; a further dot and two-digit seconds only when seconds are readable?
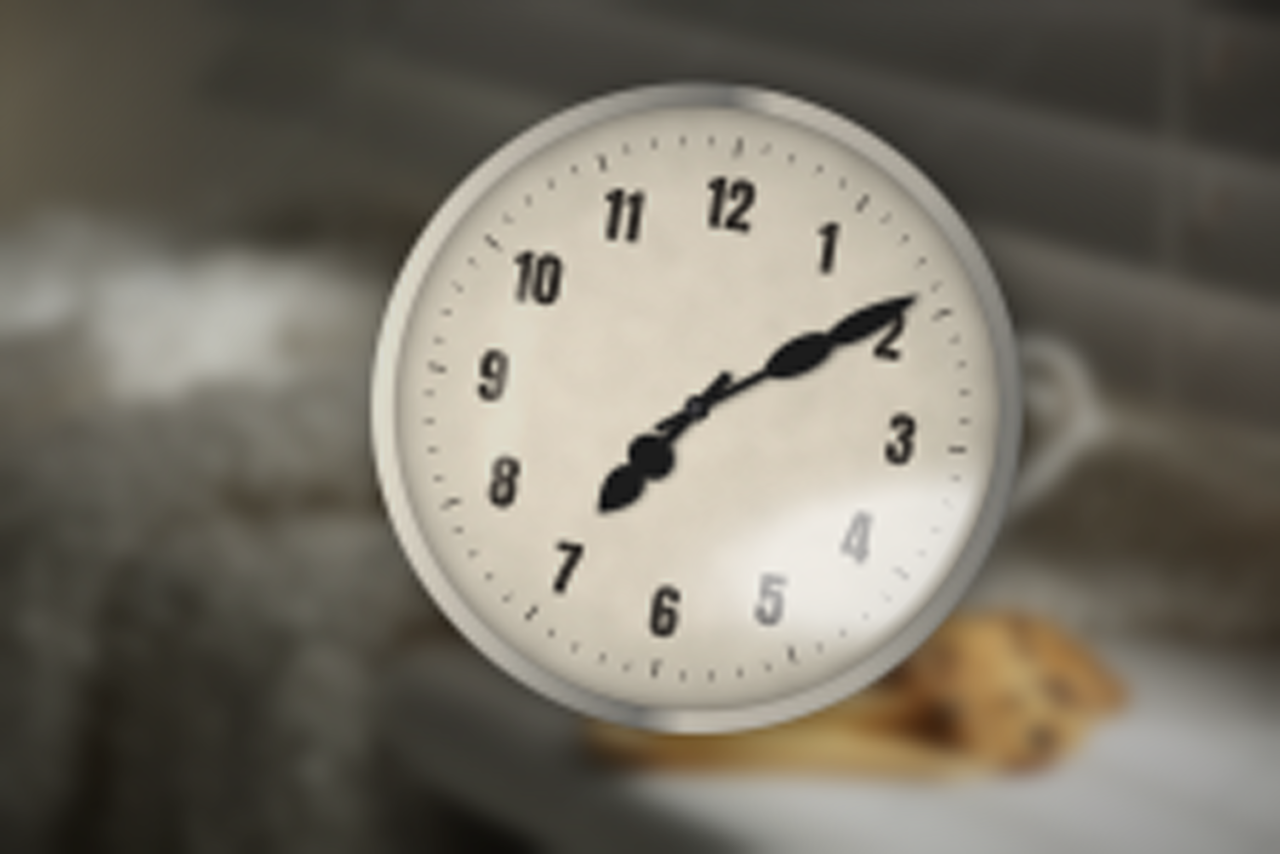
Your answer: 7.09
